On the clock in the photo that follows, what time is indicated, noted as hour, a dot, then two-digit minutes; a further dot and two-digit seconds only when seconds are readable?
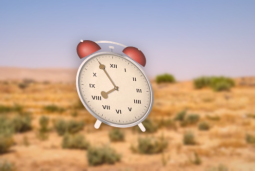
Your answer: 7.55
